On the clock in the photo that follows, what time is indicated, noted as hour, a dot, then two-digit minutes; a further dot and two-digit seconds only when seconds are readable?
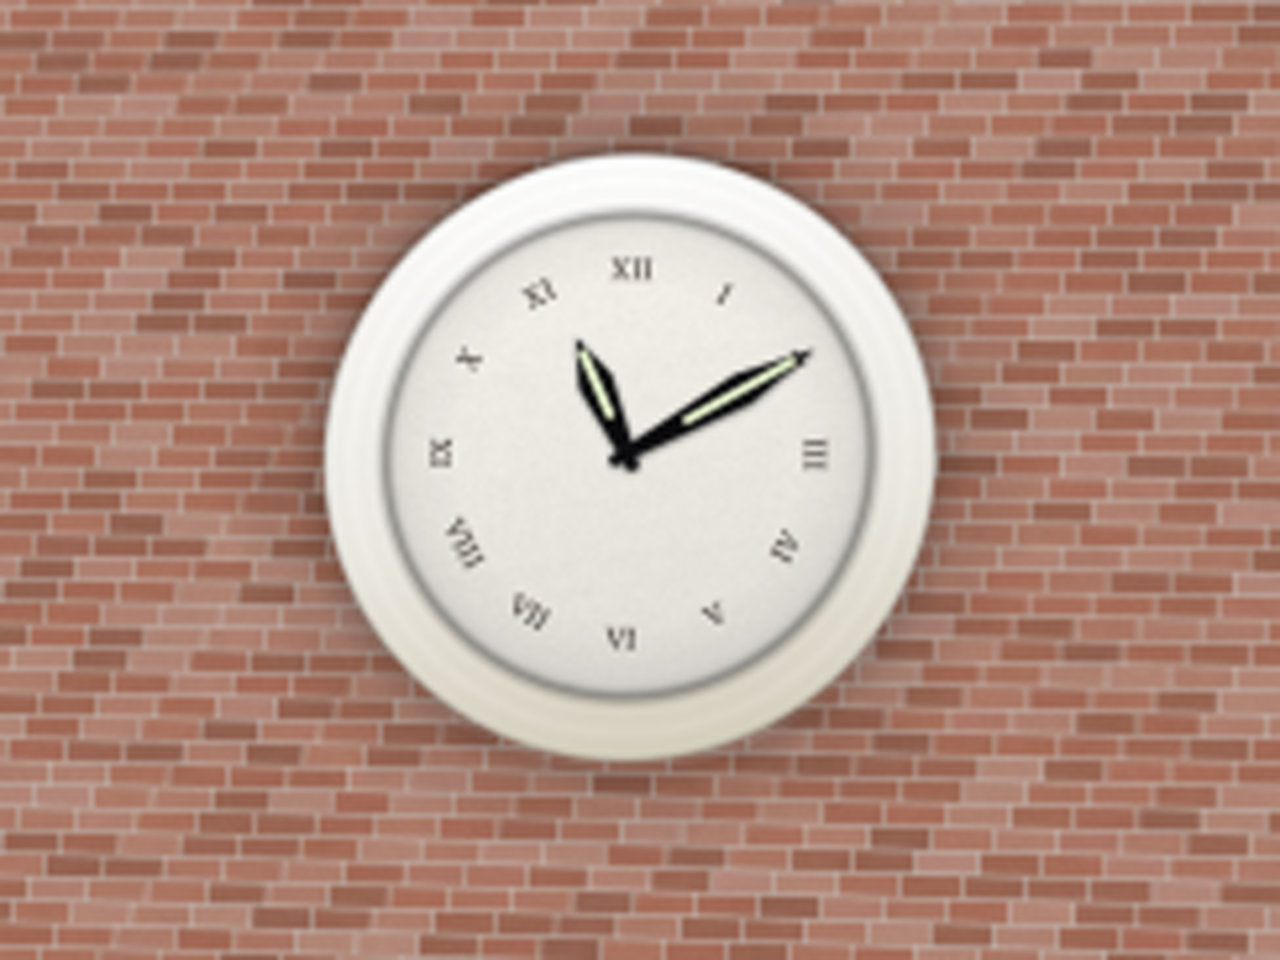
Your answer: 11.10
